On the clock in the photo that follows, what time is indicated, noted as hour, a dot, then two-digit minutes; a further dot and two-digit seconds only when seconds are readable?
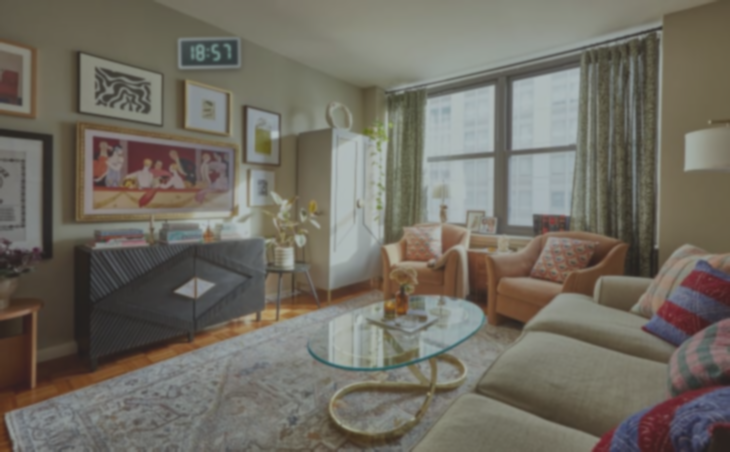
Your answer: 18.57
